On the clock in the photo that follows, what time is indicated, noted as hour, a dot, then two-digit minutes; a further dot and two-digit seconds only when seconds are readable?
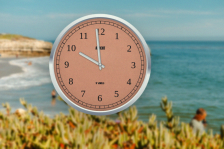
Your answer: 9.59
